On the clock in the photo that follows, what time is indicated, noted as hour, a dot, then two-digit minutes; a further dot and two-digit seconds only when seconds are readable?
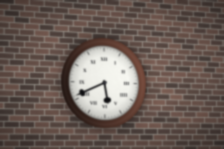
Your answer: 5.41
